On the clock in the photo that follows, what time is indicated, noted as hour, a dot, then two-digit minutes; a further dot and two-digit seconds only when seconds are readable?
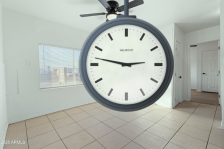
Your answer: 2.47
